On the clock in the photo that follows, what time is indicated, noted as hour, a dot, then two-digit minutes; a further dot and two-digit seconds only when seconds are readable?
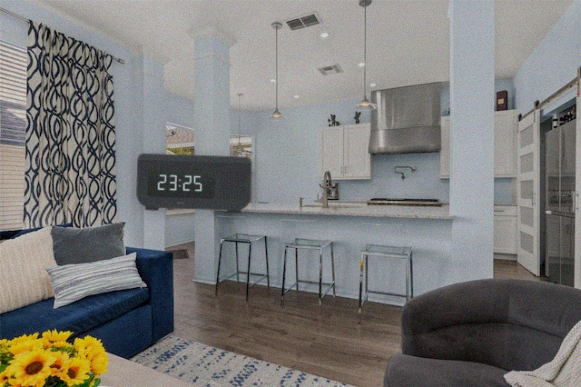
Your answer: 23.25
